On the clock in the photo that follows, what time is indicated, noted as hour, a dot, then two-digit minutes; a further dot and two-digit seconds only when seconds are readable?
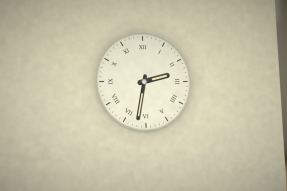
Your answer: 2.32
